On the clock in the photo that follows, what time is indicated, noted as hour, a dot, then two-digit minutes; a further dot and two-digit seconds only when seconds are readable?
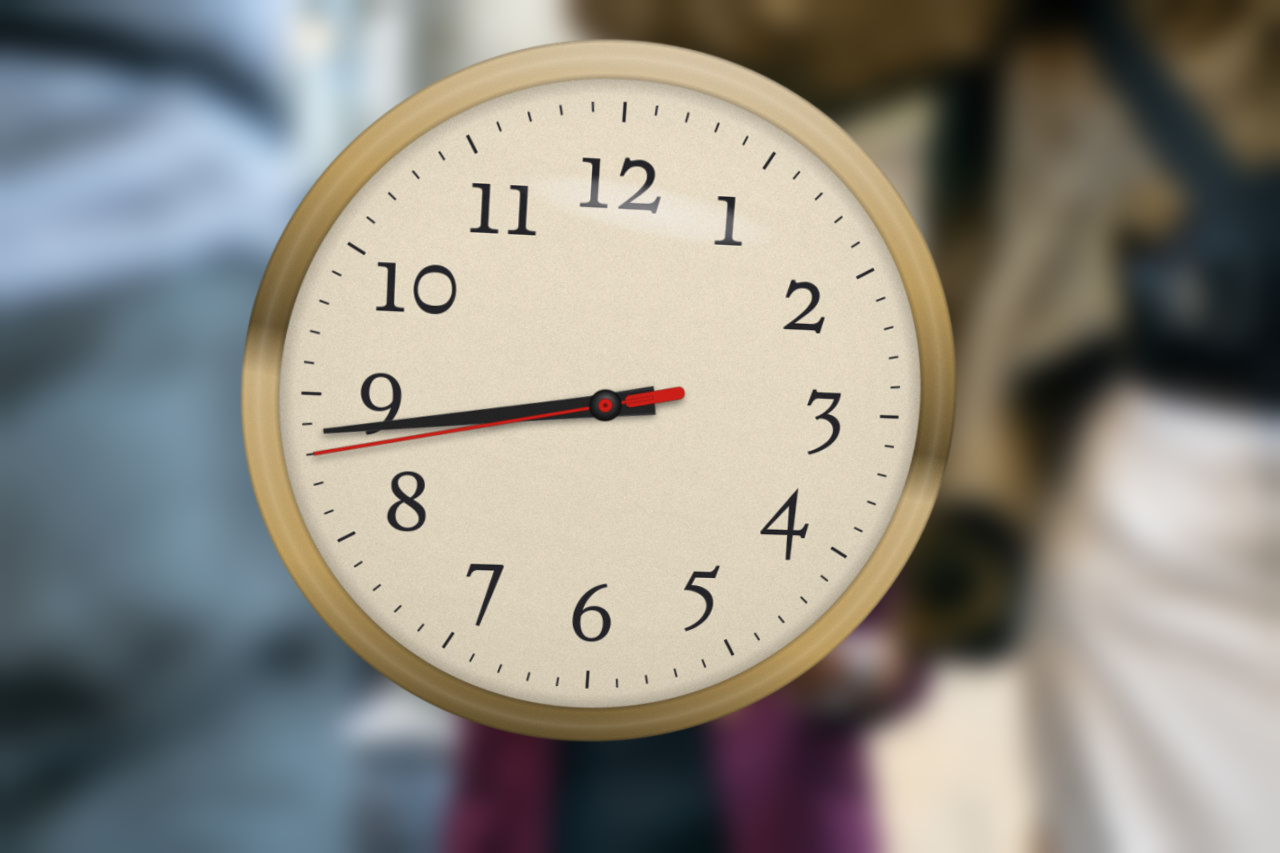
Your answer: 8.43.43
